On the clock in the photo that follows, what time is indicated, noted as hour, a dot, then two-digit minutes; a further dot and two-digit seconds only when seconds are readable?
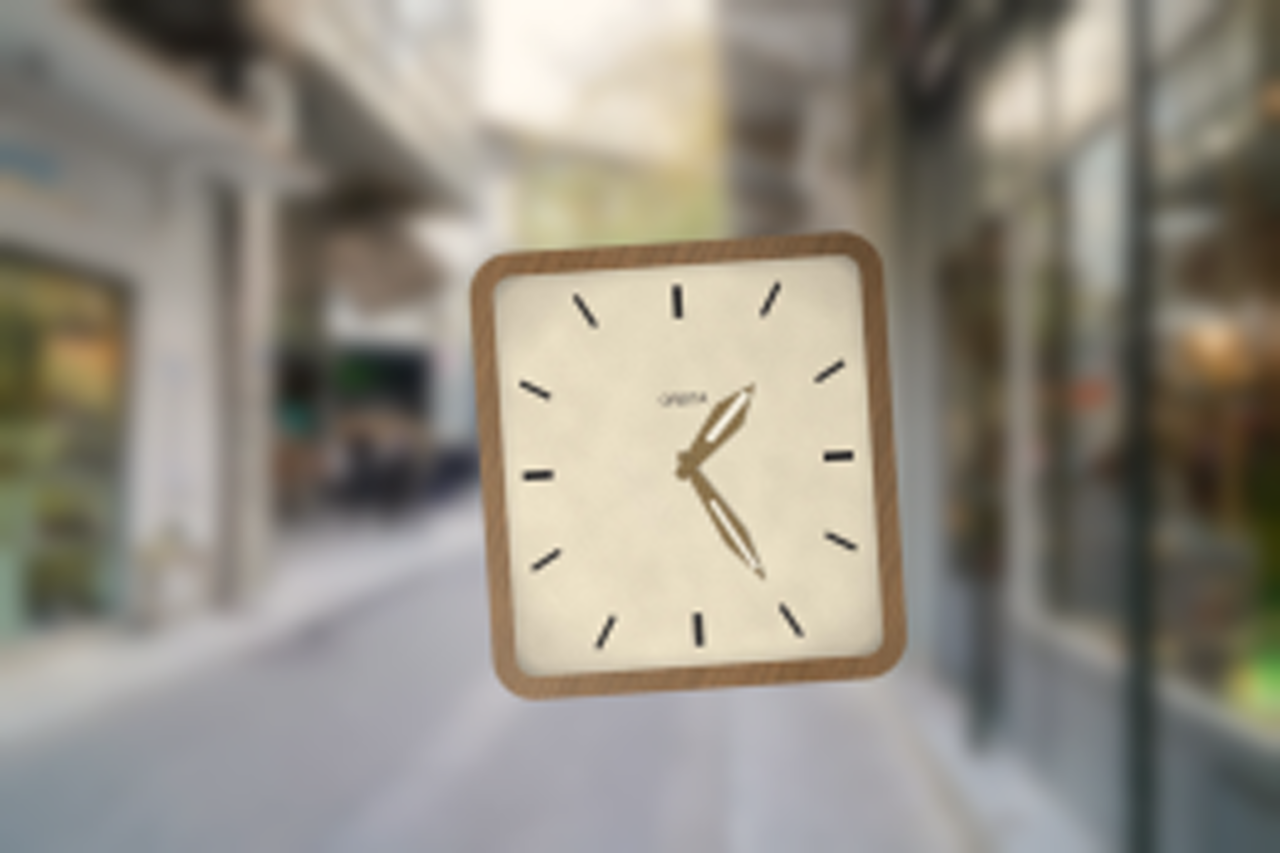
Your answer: 1.25
